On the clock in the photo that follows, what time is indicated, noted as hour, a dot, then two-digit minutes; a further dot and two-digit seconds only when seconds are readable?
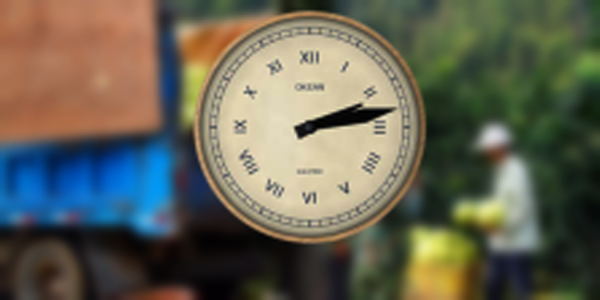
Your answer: 2.13
